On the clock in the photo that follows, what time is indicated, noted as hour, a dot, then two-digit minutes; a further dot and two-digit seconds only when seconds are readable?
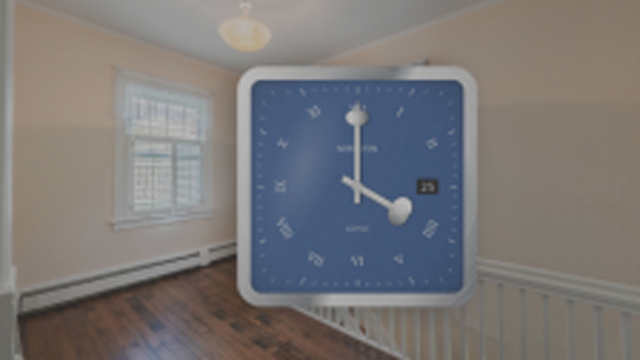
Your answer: 4.00
